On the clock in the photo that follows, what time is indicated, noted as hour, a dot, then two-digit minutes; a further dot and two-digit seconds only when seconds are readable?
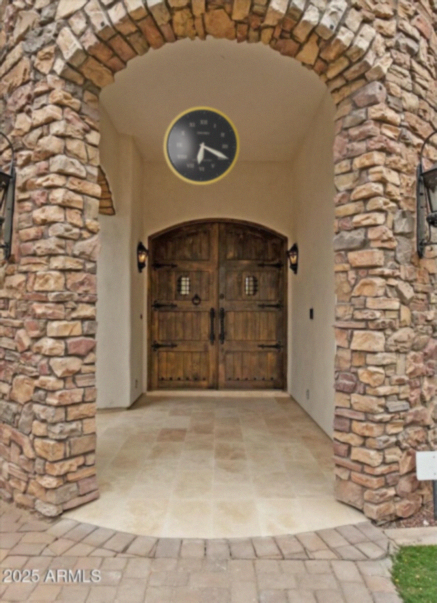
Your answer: 6.19
